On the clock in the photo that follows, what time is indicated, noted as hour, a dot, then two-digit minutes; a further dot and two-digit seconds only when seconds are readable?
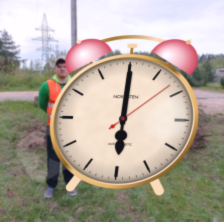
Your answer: 6.00.08
